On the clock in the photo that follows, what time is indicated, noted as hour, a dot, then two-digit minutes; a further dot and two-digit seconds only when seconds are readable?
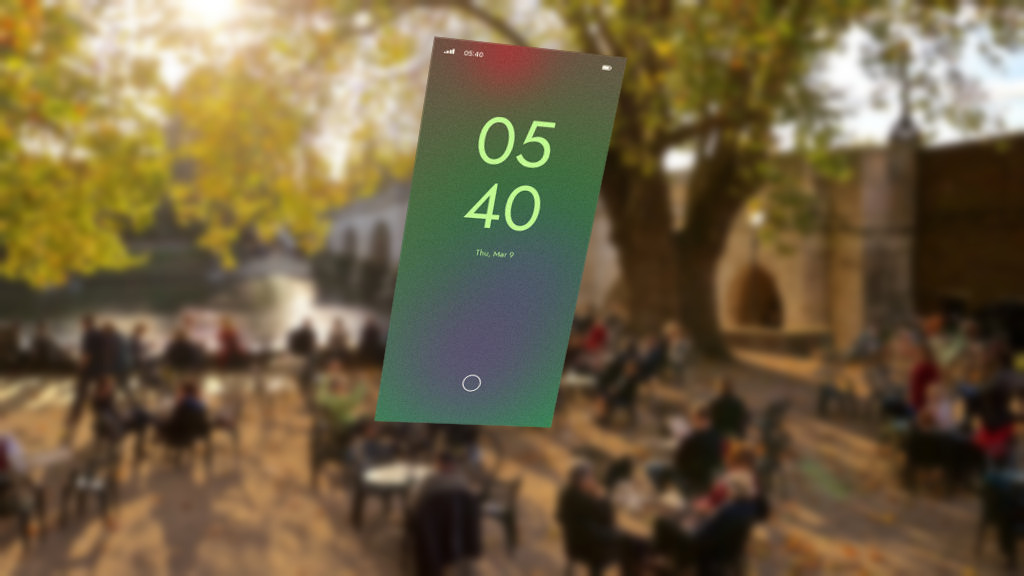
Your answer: 5.40
